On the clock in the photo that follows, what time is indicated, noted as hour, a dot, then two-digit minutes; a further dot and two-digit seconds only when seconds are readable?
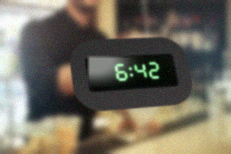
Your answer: 6.42
